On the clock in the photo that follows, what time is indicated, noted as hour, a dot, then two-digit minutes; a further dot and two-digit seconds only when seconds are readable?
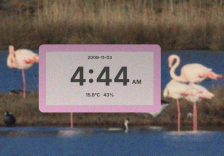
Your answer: 4.44
